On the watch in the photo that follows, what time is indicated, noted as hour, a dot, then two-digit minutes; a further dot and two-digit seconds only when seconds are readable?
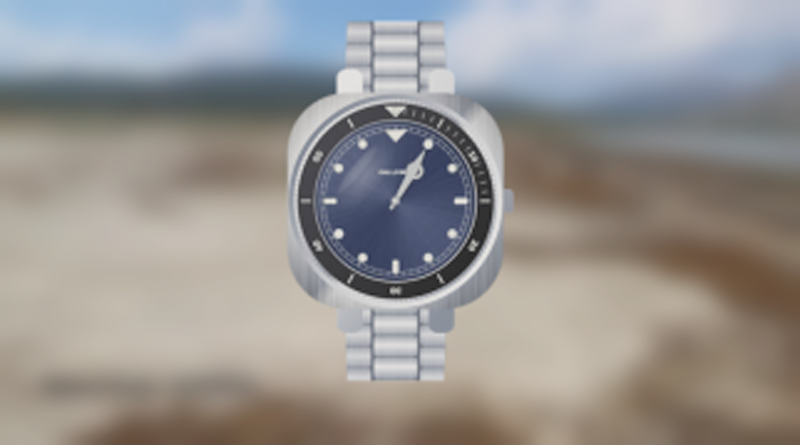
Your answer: 1.05
